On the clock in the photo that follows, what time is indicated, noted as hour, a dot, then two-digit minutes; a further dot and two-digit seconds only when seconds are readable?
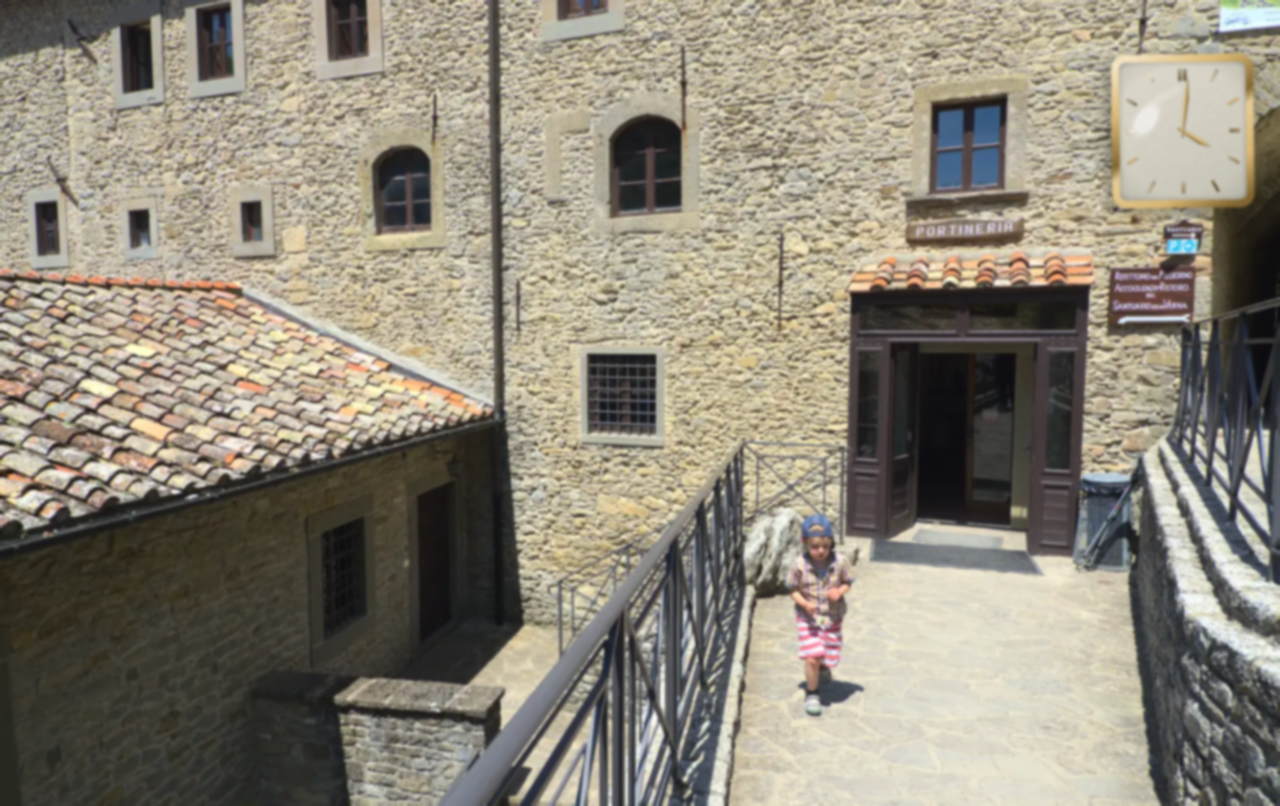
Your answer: 4.01
